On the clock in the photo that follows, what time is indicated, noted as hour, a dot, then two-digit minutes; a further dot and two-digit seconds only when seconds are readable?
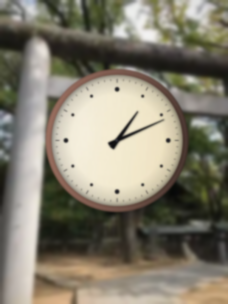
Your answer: 1.11
